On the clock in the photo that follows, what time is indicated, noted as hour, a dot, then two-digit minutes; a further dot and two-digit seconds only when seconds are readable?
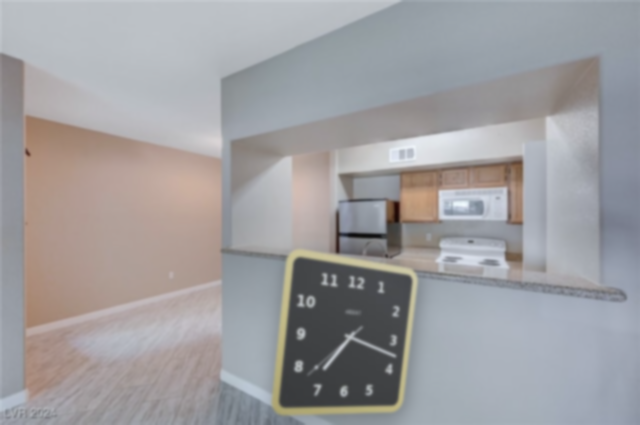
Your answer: 7.17.38
